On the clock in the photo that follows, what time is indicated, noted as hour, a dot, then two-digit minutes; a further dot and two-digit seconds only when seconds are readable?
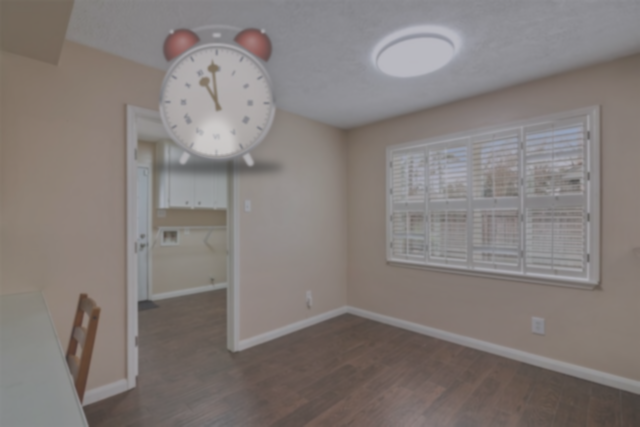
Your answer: 10.59
